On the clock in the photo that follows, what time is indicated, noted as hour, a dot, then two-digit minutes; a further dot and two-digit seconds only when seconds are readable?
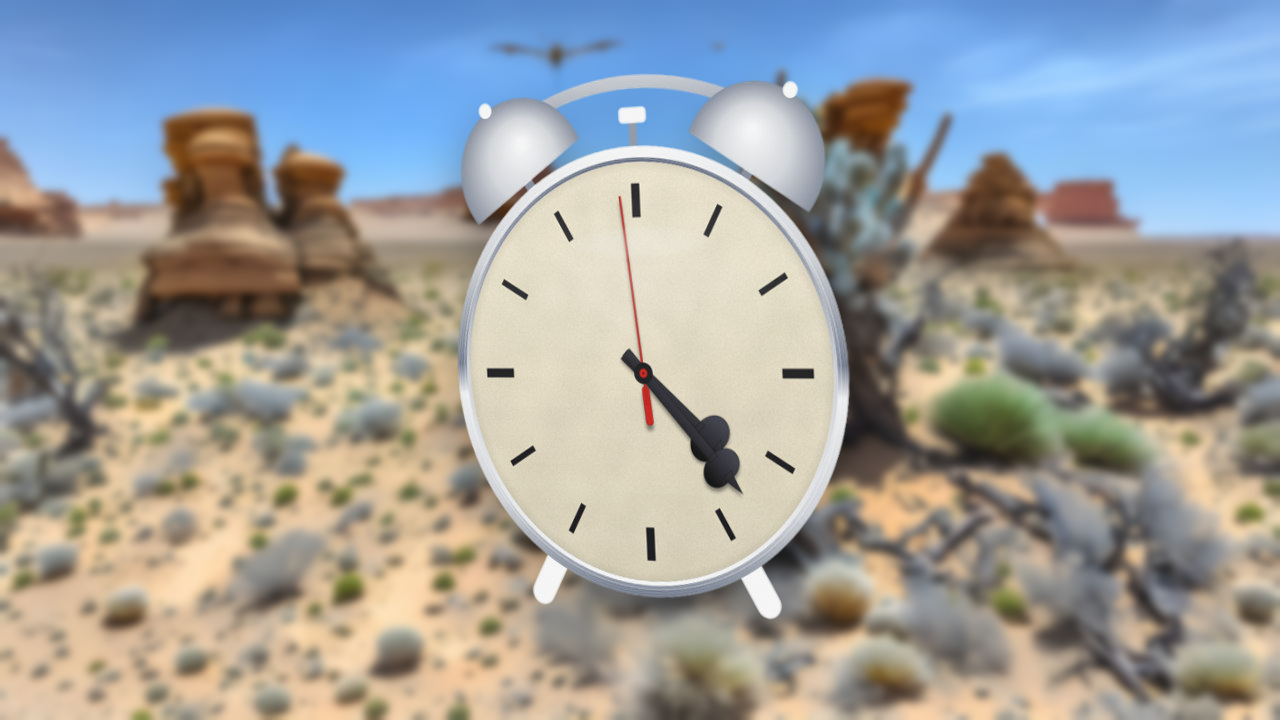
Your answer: 4.22.59
